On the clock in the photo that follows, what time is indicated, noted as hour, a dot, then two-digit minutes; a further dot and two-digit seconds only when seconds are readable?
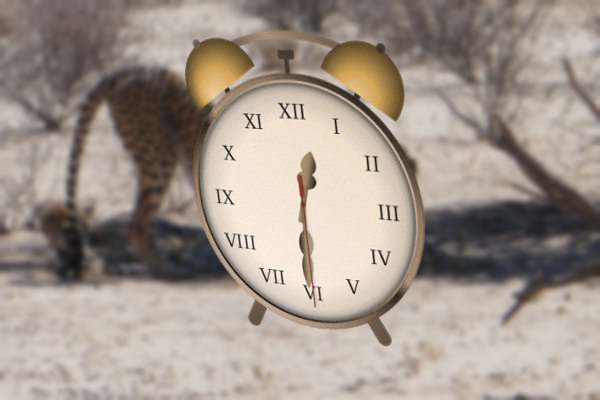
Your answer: 12.30.30
